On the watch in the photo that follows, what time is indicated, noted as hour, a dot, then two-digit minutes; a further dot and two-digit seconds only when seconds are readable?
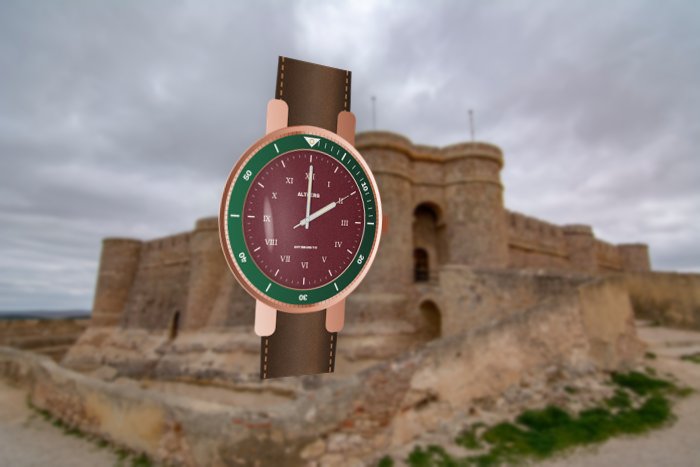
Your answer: 2.00.10
